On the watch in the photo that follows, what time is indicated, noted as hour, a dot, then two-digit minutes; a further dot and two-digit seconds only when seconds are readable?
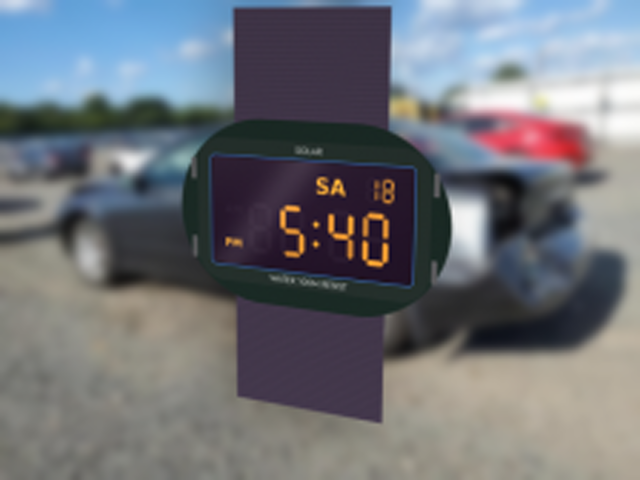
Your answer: 5.40
